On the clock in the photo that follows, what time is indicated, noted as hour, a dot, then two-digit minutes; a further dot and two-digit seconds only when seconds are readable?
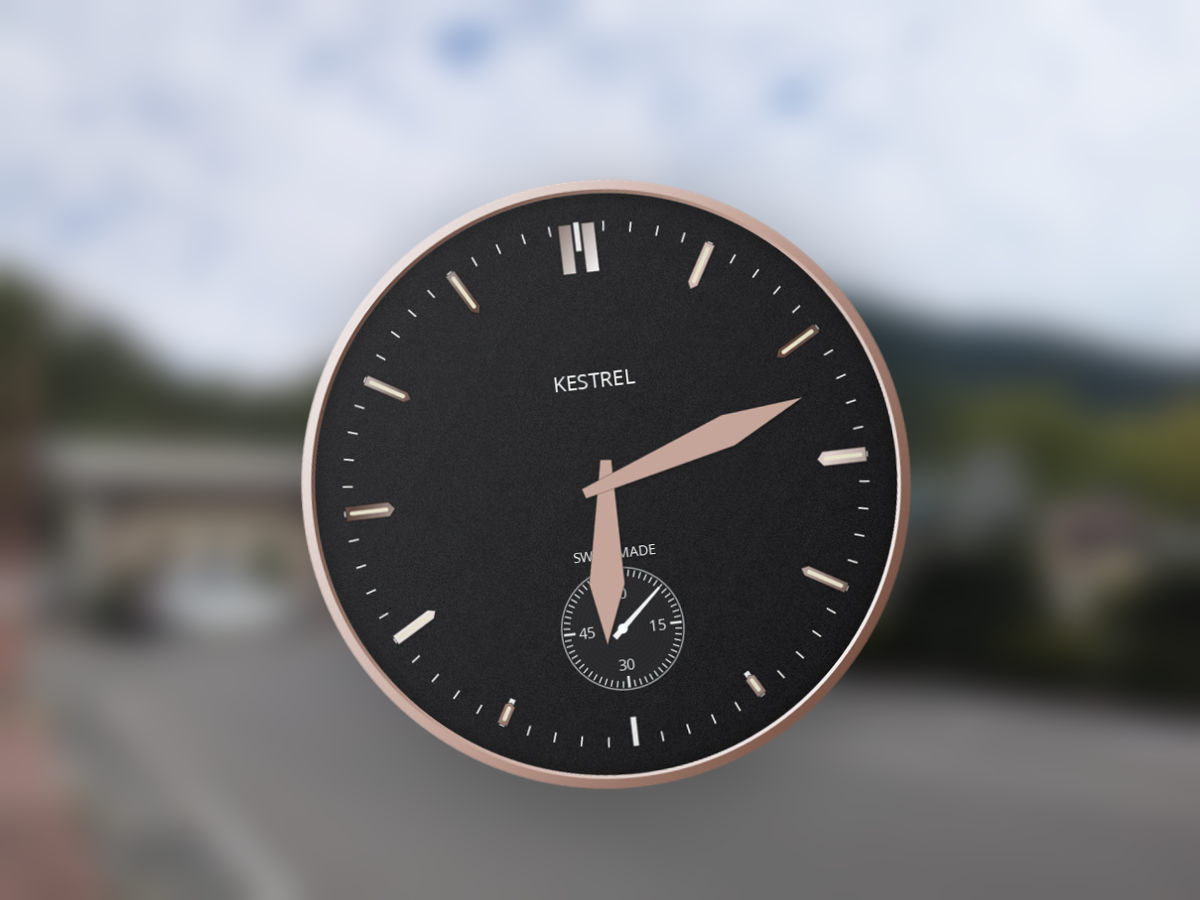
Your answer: 6.12.08
